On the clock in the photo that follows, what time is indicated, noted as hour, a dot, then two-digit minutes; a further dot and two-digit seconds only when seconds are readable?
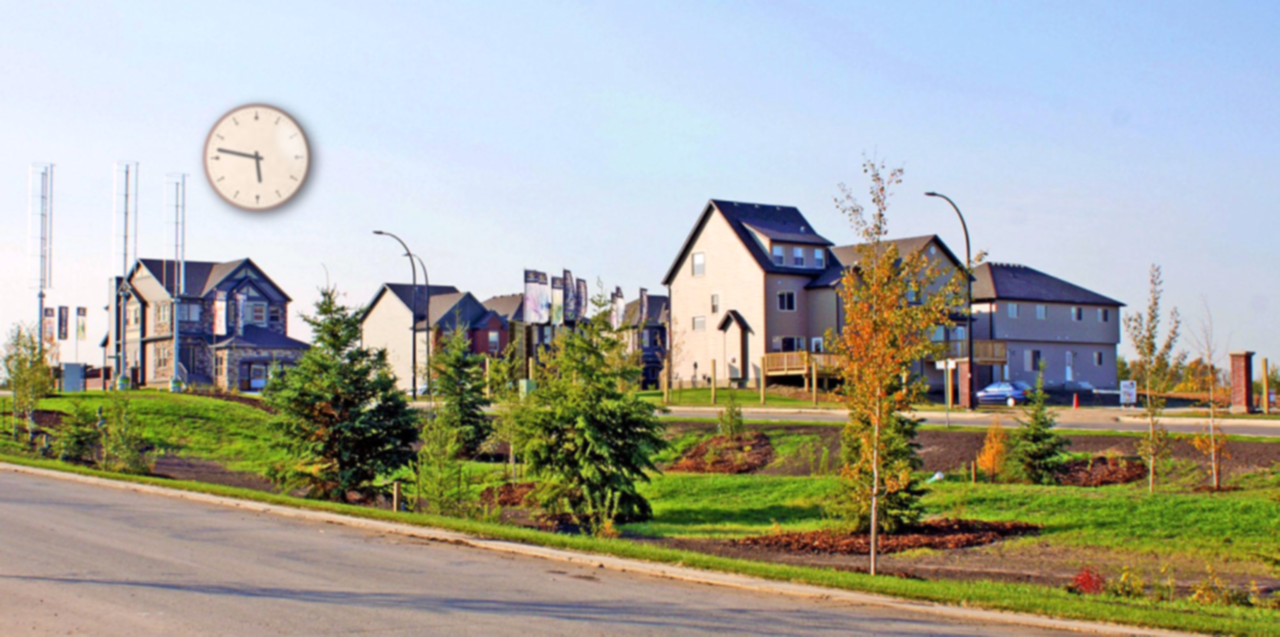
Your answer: 5.47
